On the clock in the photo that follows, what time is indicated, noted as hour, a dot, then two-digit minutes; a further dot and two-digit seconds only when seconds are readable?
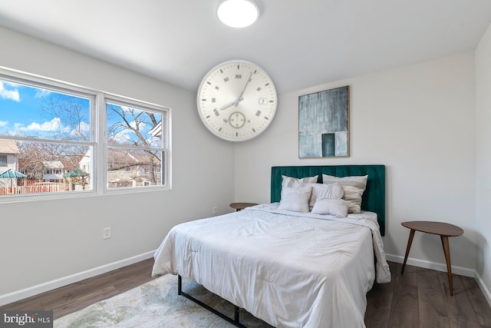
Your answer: 8.04
